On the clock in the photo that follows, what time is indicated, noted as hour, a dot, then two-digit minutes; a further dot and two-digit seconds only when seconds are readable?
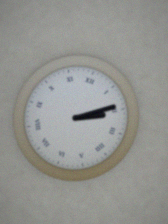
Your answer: 2.09
